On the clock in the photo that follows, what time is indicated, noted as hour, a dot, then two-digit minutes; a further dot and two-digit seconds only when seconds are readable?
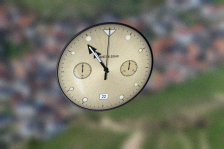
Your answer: 10.54
